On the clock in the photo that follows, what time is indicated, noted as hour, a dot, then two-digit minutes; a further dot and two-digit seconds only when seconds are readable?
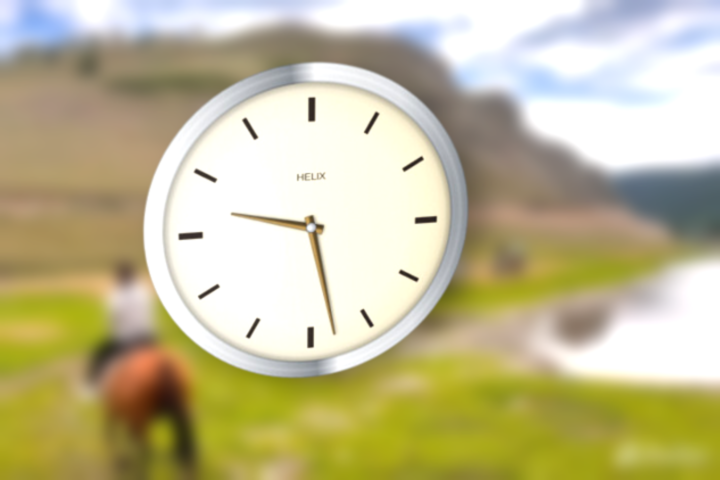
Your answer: 9.28
